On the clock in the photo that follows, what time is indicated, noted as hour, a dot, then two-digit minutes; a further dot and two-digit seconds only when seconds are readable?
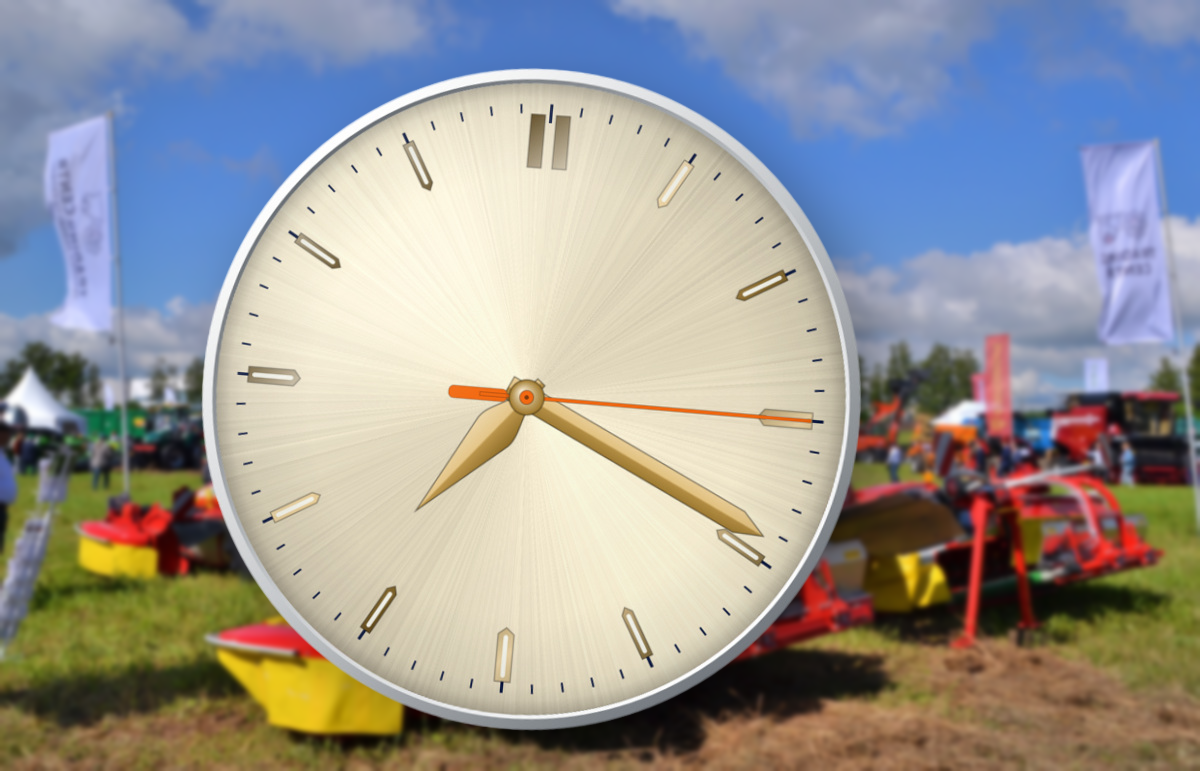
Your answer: 7.19.15
